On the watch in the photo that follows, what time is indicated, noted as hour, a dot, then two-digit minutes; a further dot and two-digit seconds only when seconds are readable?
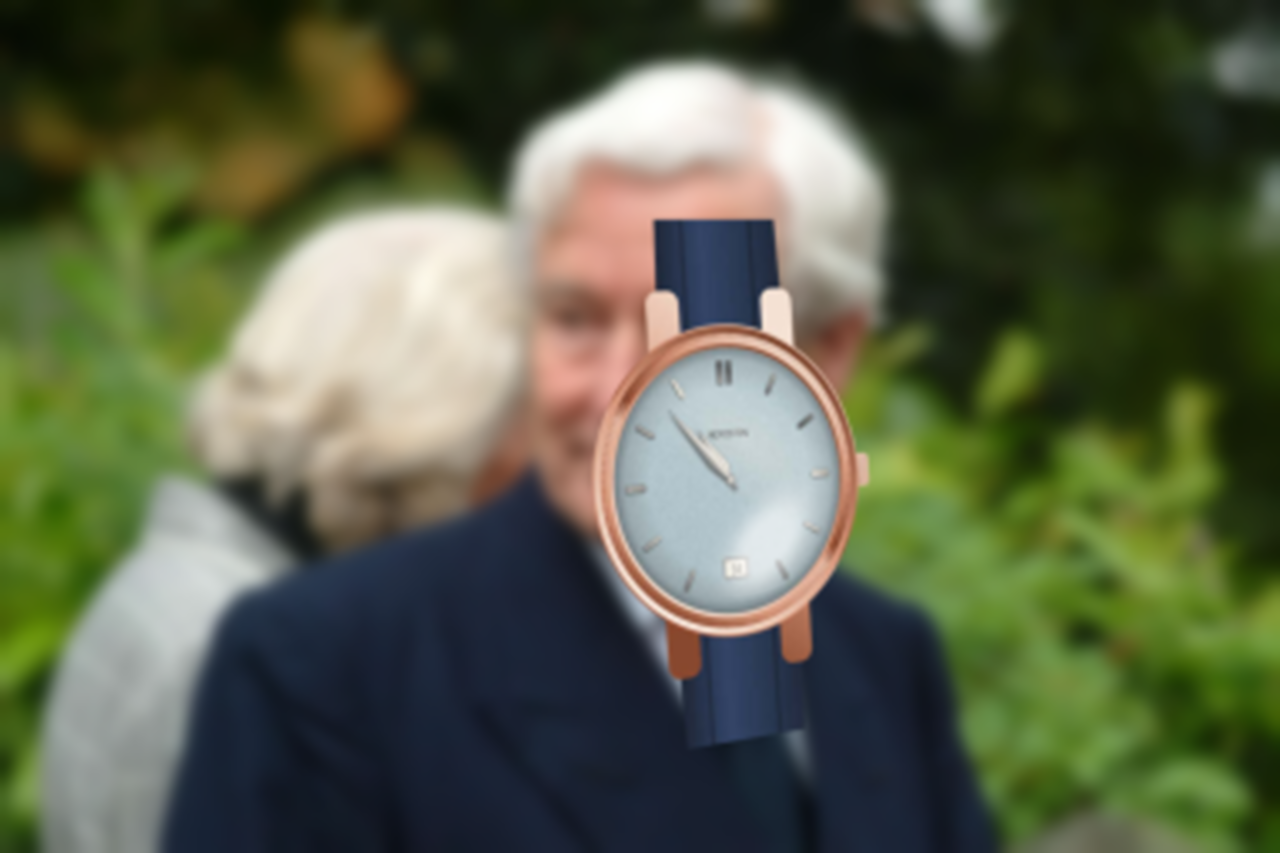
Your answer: 10.53
